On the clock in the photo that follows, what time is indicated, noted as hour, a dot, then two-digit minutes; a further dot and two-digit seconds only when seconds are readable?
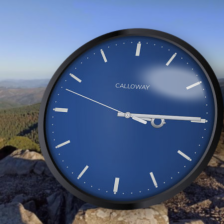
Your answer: 3.14.48
